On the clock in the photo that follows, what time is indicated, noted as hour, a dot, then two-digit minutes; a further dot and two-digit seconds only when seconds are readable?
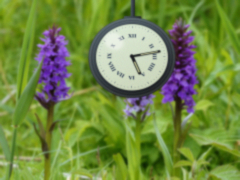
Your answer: 5.13
